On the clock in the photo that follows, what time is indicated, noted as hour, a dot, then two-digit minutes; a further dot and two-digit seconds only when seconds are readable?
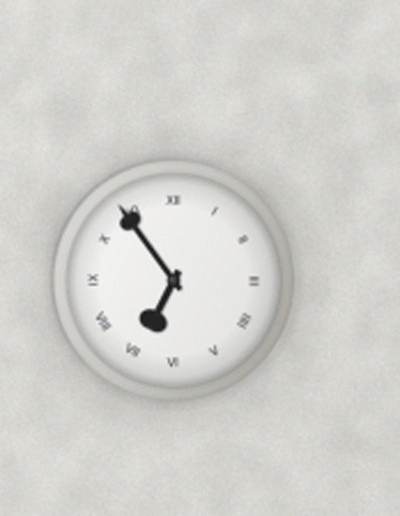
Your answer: 6.54
